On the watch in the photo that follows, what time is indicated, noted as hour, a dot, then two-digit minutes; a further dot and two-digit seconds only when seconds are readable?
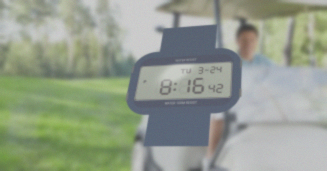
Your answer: 8.16.42
